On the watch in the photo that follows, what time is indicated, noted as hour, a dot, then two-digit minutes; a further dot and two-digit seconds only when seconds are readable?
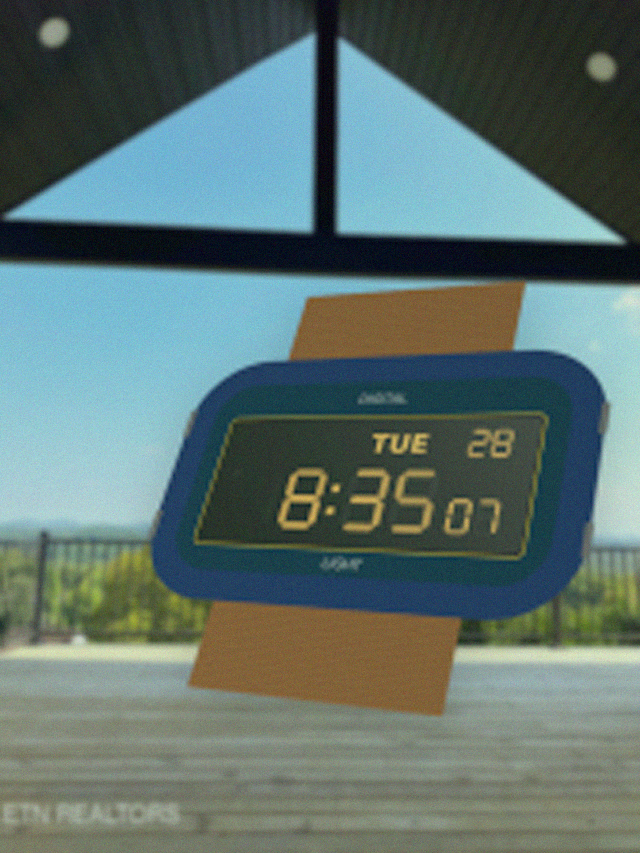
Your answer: 8.35.07
